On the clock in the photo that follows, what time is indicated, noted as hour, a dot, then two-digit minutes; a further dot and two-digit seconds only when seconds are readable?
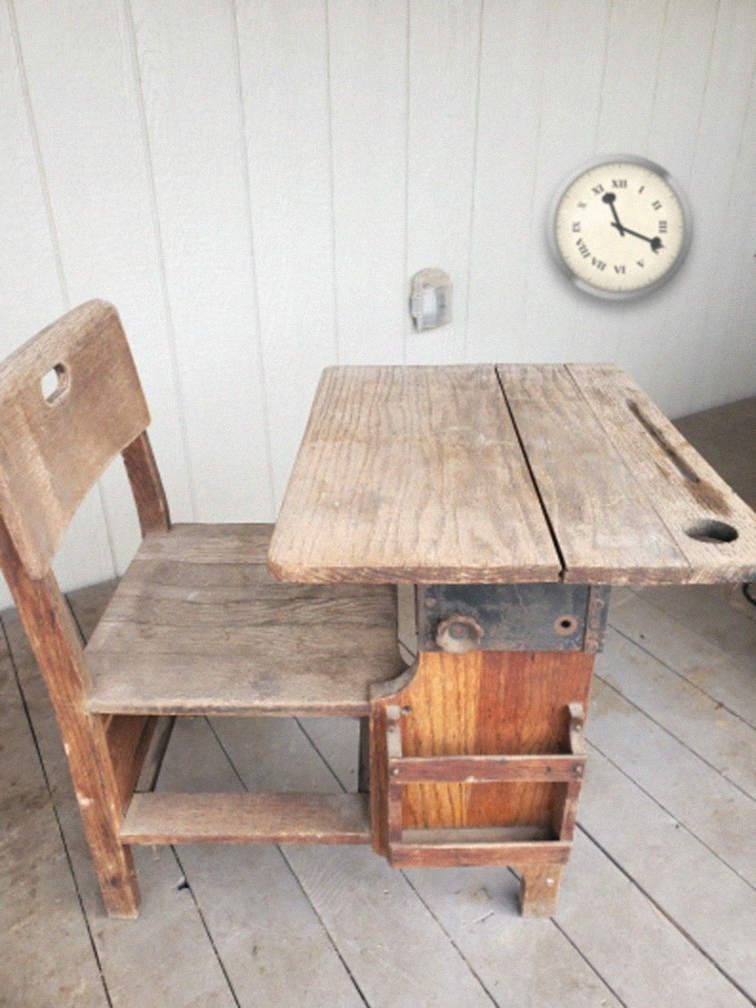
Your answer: 11.19
